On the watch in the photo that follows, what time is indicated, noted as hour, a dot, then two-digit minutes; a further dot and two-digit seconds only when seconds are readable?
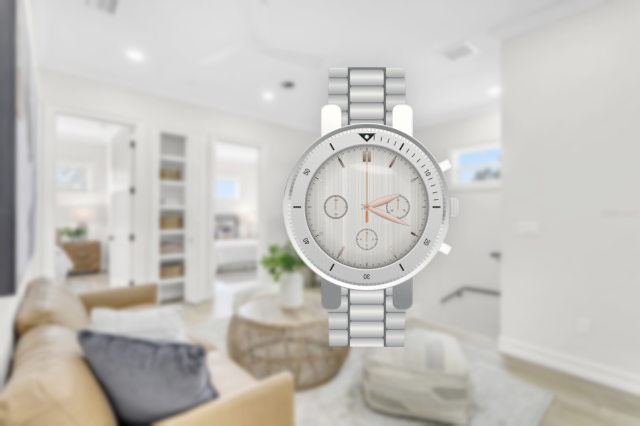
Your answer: 2.19
